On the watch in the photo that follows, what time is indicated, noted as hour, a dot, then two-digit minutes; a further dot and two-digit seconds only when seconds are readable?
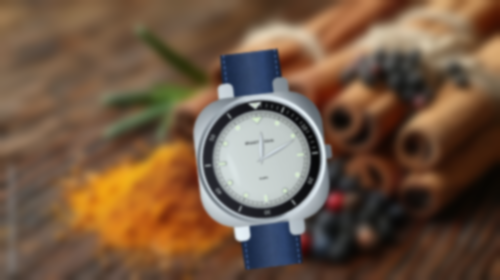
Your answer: 12.11
